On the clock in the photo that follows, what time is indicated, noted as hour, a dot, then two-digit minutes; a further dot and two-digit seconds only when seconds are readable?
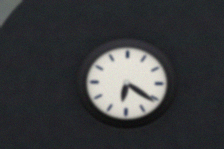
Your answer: 6.21
